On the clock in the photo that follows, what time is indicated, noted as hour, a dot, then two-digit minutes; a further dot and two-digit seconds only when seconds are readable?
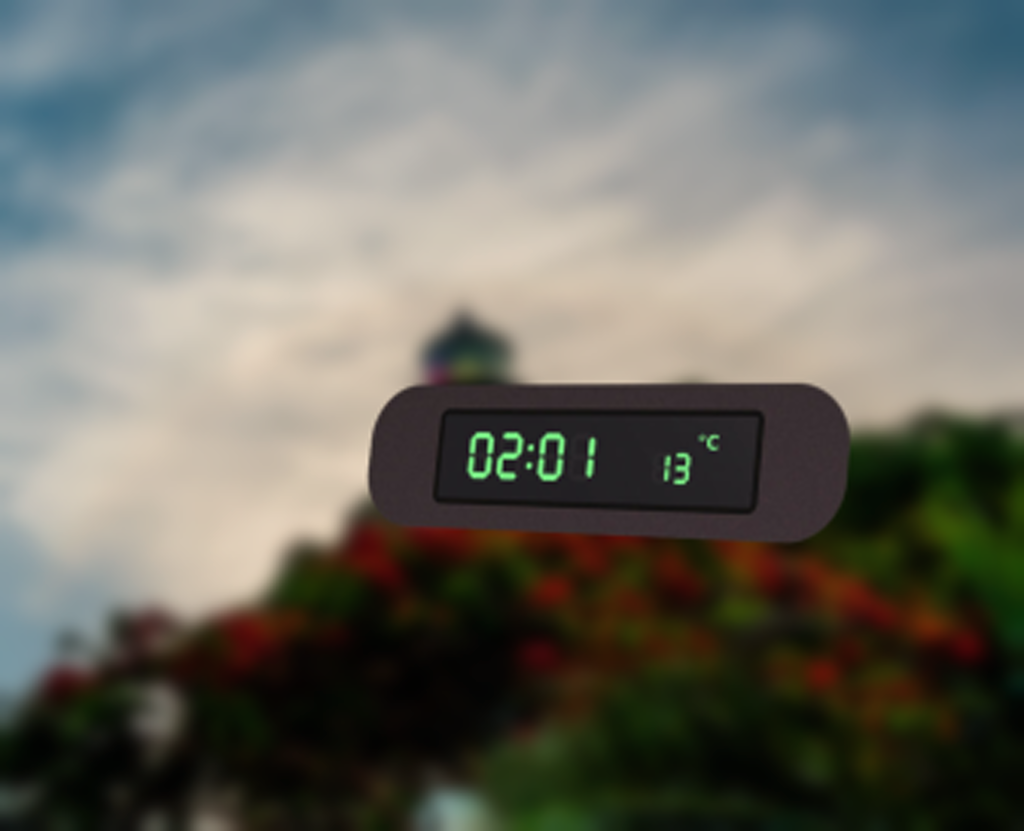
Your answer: 2.01
